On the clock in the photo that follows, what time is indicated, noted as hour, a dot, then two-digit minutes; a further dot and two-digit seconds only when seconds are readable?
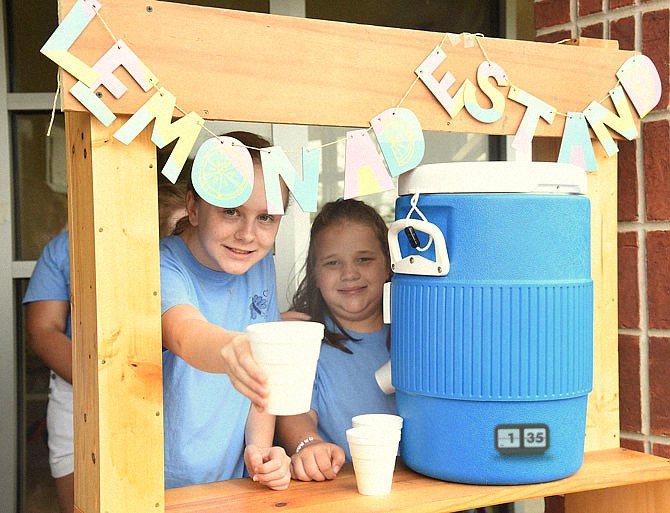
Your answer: 1.35
